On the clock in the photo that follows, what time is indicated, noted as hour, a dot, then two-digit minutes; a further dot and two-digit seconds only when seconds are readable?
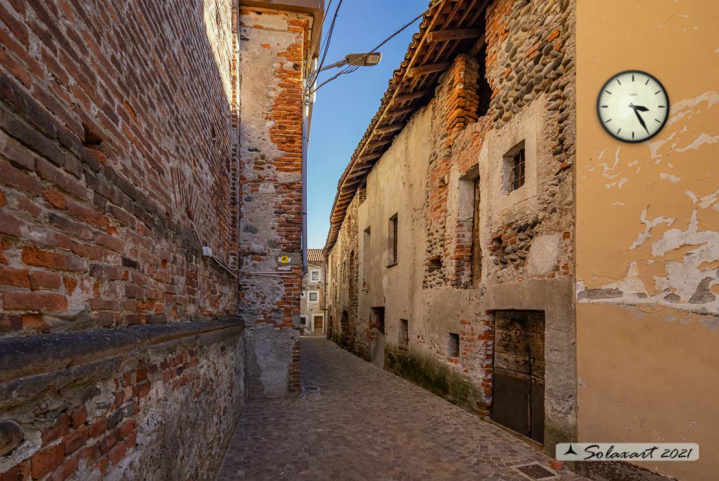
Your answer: 3.25
